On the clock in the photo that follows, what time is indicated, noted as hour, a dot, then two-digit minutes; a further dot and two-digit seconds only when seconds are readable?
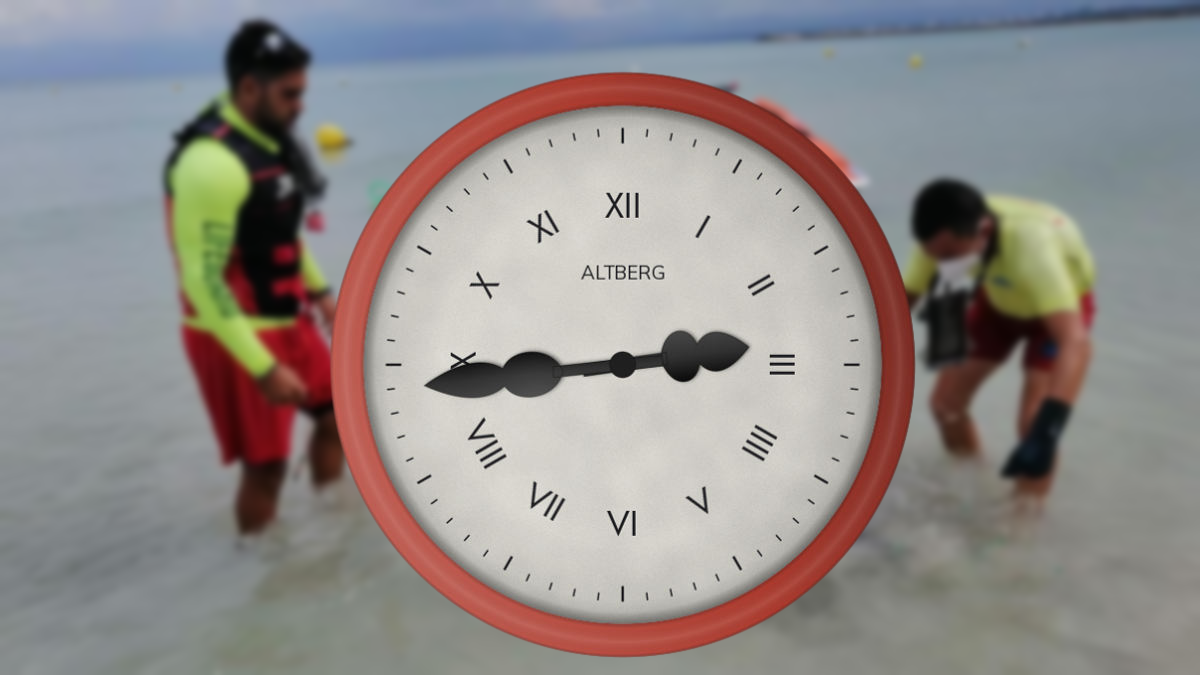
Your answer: 2.44
